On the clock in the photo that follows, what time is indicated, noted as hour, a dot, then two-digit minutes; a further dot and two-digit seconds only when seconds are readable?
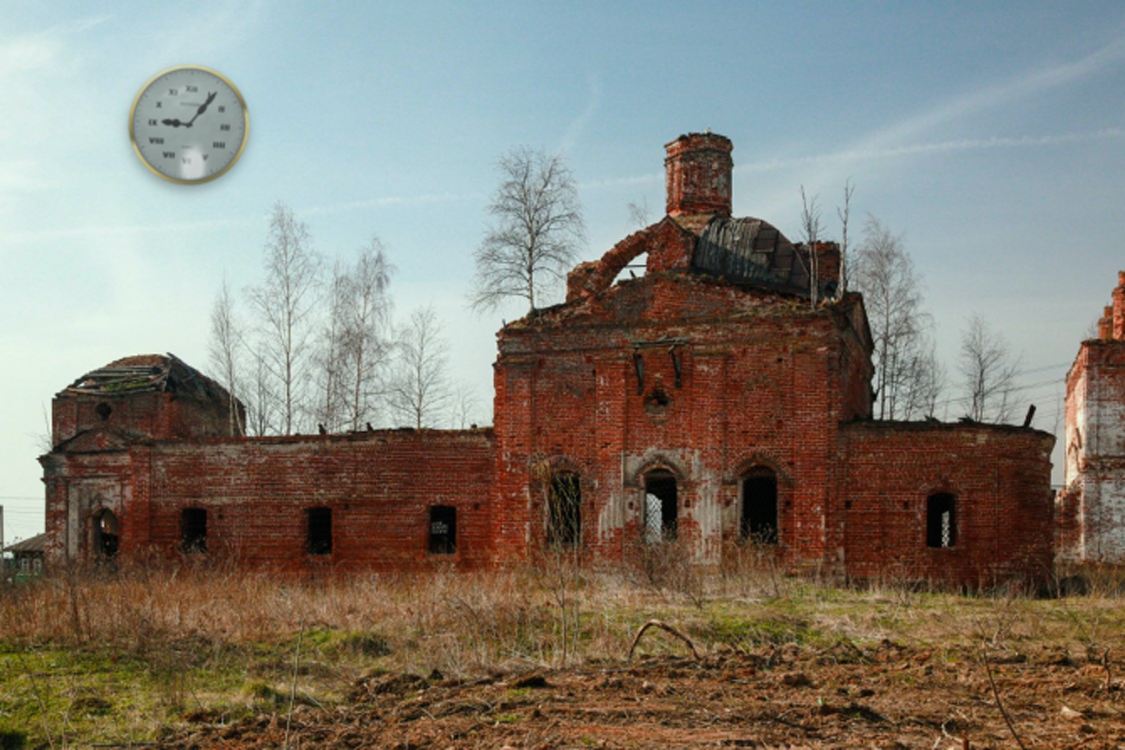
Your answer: 9.06
